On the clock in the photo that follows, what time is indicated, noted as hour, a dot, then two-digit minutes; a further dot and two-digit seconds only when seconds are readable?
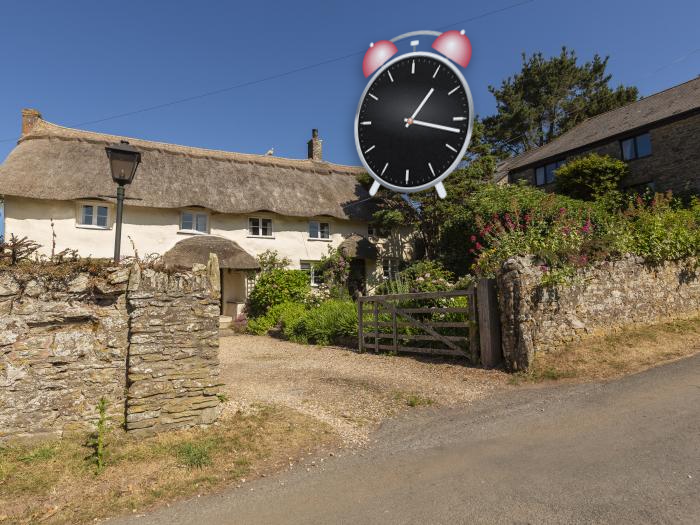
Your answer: 1.17
